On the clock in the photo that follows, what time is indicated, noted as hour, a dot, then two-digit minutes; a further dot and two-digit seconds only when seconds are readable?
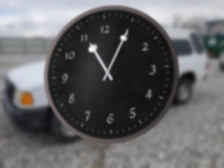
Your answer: 11.05
